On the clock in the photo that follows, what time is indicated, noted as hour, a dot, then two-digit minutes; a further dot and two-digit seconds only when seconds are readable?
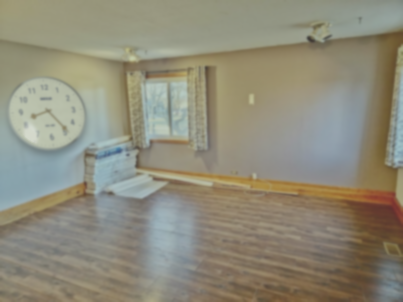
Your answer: 8.24
